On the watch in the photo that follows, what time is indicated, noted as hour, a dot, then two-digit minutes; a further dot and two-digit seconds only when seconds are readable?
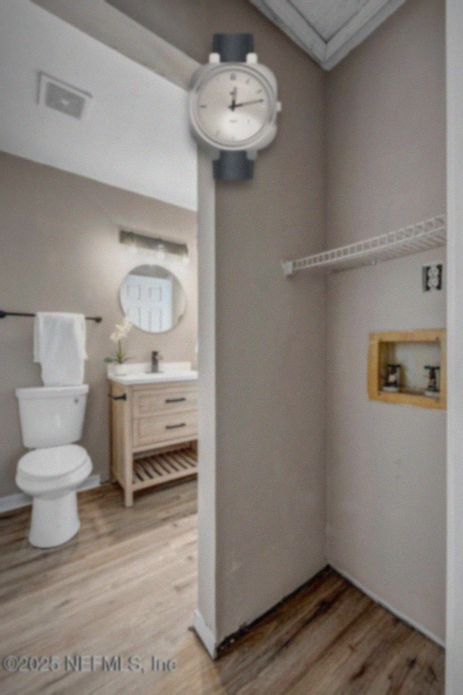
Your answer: 12.13
